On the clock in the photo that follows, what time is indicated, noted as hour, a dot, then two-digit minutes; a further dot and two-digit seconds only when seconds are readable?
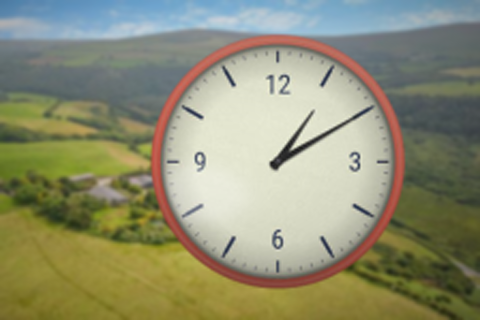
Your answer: 1.10
